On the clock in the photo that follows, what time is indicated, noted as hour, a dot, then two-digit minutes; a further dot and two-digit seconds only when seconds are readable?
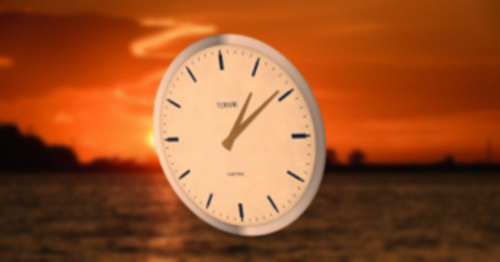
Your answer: 1.09
